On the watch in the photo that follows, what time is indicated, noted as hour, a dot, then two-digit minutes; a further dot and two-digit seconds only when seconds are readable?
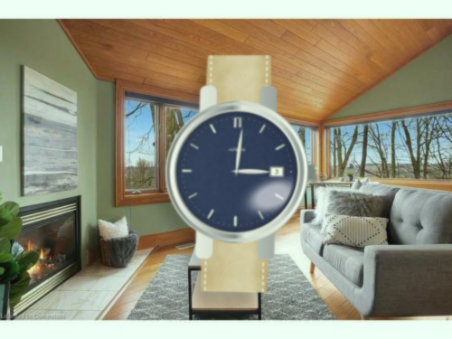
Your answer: 3.01
